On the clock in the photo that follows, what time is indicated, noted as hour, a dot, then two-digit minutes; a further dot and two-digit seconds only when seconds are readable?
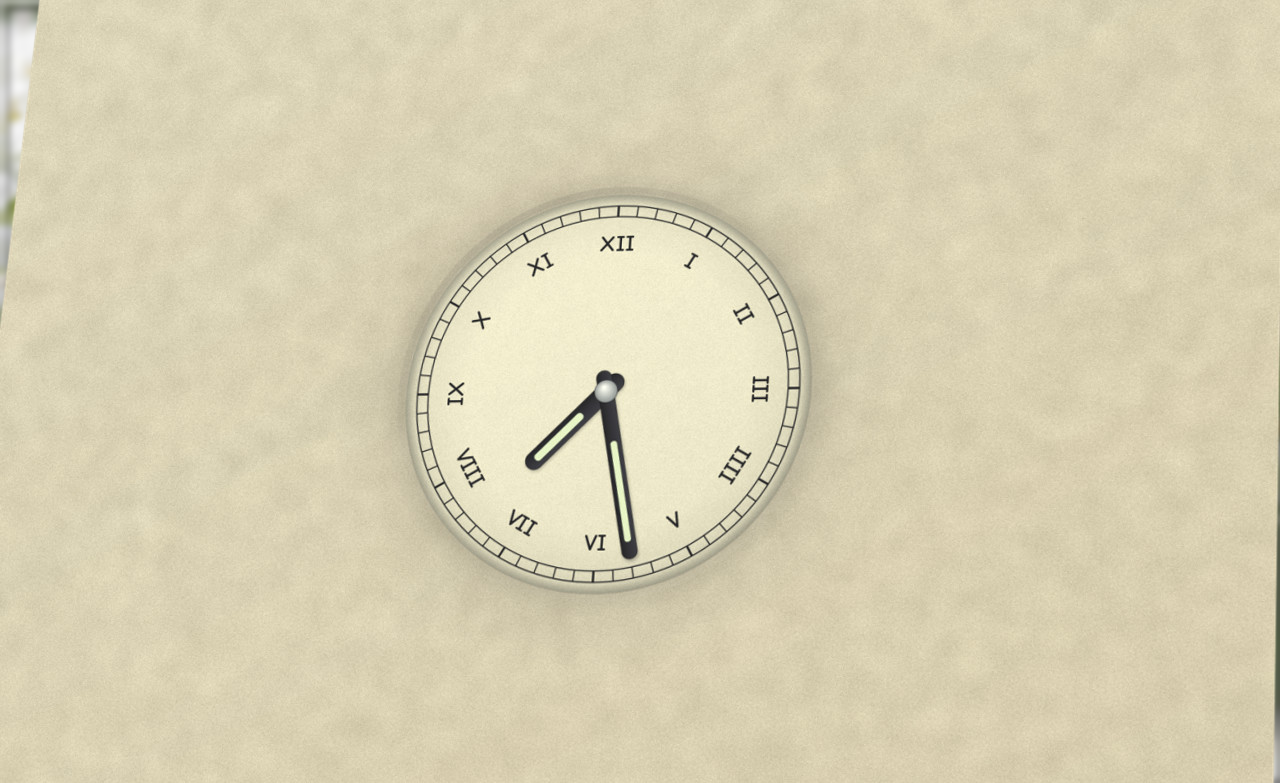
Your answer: 7.28
